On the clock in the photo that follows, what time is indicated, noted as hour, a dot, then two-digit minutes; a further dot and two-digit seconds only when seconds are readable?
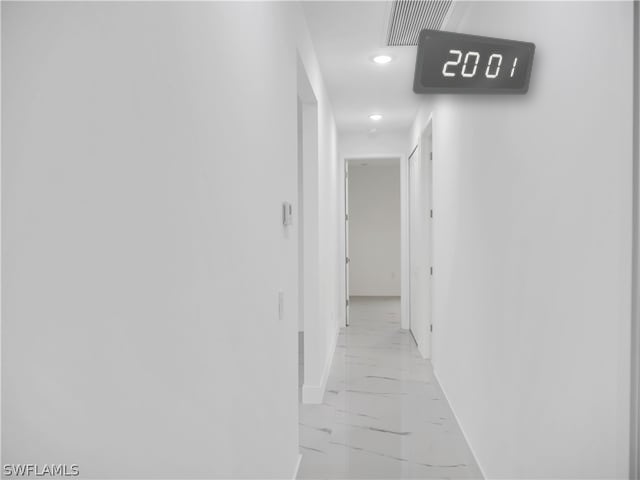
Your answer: 20.01
